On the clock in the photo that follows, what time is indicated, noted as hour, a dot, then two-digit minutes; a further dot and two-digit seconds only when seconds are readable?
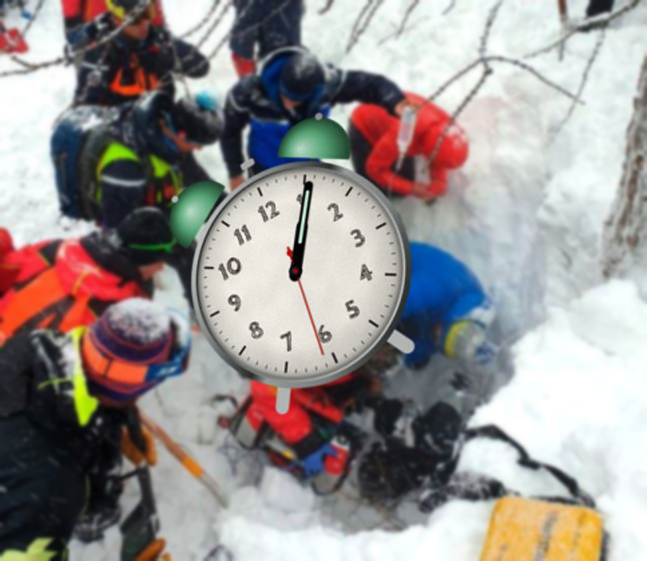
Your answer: 1.05.31
